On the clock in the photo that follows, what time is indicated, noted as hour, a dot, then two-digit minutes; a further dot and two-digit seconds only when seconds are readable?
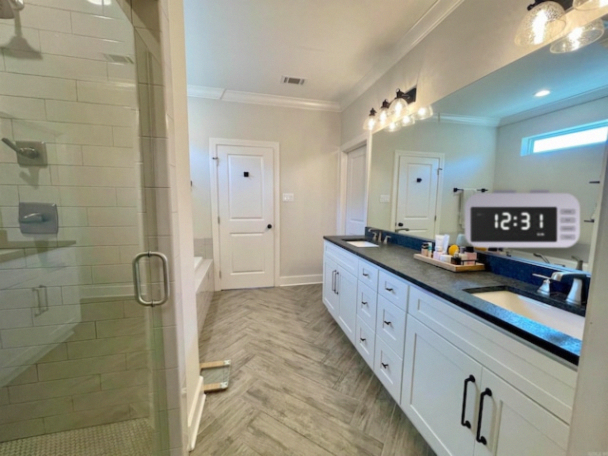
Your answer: 12.31
